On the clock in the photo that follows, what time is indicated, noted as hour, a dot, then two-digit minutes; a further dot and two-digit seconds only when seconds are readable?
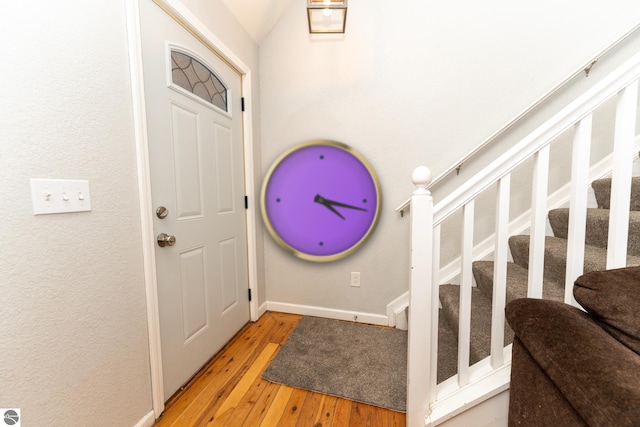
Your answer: 4.17
